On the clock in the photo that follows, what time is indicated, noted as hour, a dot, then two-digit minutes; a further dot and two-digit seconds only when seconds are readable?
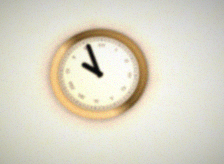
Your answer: 9.56
